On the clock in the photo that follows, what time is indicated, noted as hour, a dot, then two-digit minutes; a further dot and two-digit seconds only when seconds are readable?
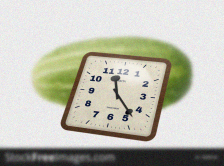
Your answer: 11.23
